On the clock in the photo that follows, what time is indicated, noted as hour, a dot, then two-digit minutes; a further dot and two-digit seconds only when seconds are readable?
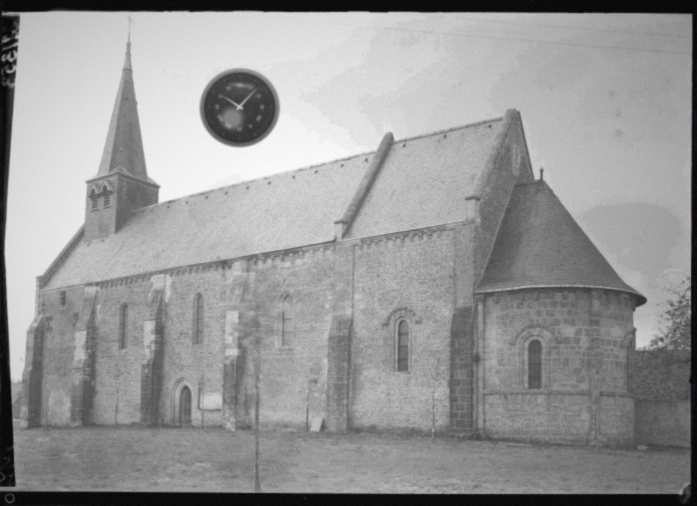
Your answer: 10.07
